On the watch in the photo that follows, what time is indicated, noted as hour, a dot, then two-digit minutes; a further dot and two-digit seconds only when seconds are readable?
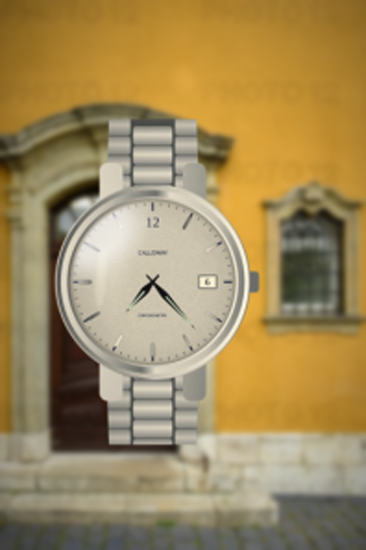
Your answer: 7.23
